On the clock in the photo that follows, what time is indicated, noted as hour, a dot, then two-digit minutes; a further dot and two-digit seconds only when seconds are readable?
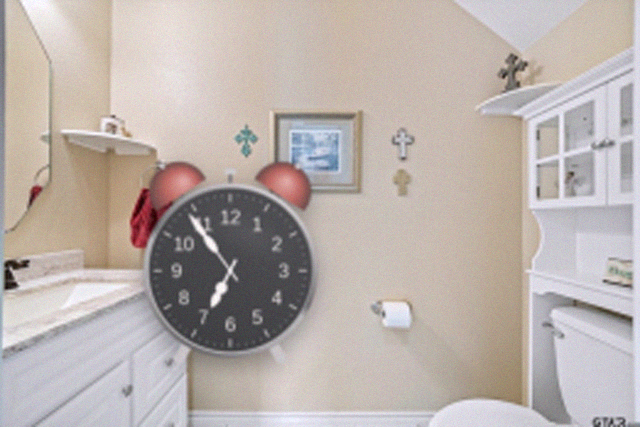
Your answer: 6.54
